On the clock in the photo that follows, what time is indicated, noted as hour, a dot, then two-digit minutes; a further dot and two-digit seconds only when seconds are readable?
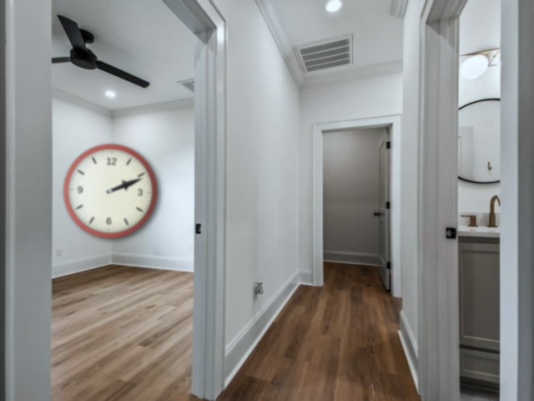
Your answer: 2.11
